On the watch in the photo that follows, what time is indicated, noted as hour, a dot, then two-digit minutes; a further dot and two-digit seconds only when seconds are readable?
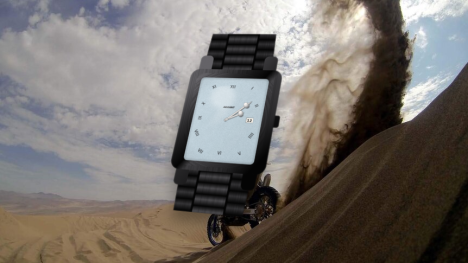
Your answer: 2.08
